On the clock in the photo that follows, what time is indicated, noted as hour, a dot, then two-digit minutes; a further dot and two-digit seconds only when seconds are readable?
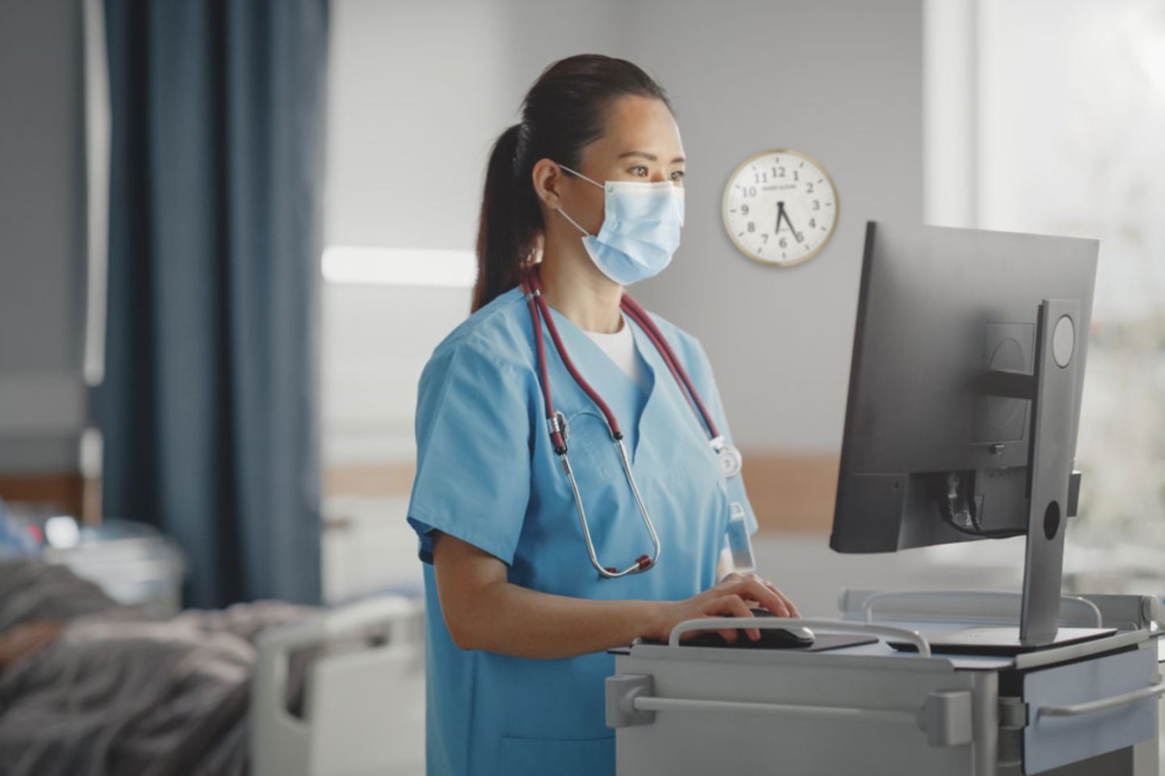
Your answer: 6.26
